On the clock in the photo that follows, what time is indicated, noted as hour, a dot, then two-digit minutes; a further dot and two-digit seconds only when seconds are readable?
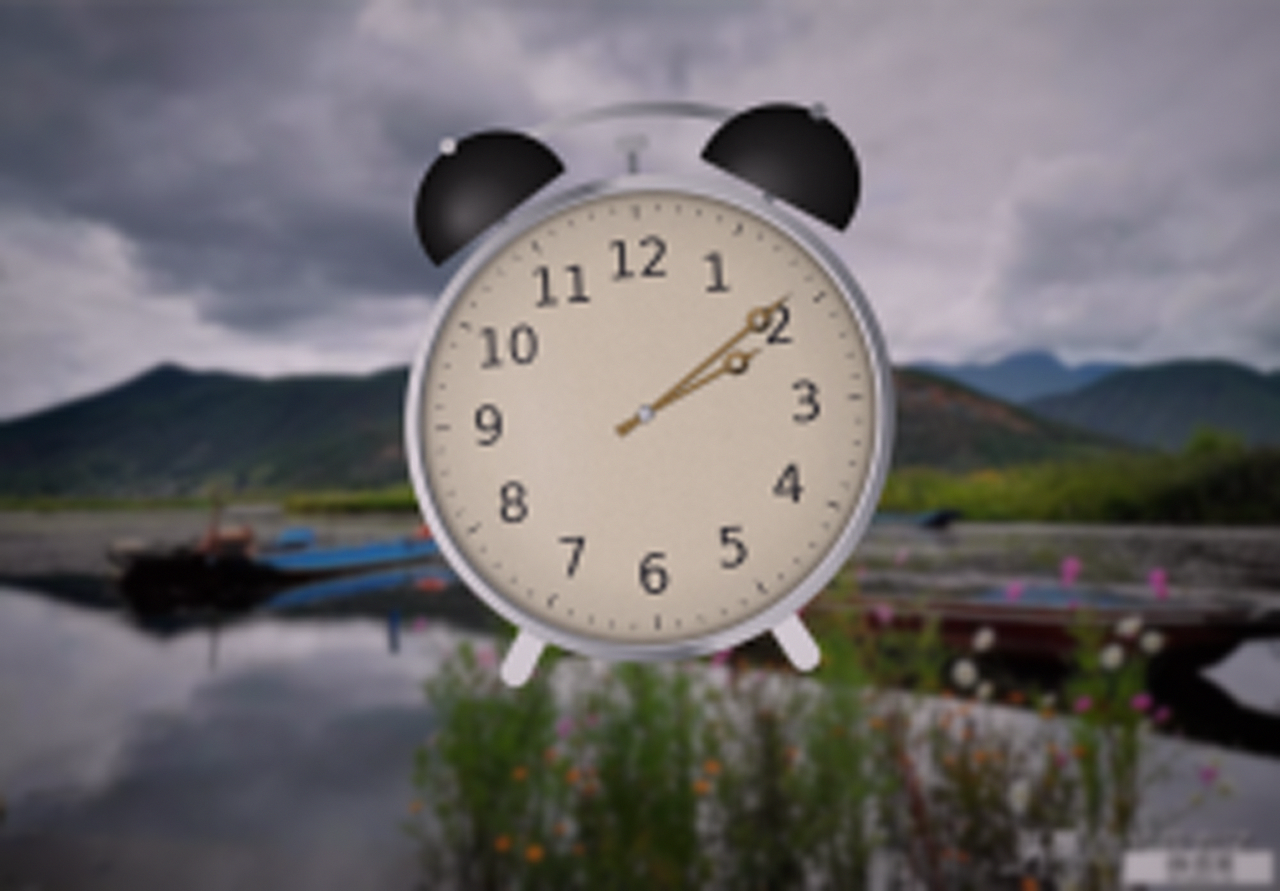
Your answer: 2.09
